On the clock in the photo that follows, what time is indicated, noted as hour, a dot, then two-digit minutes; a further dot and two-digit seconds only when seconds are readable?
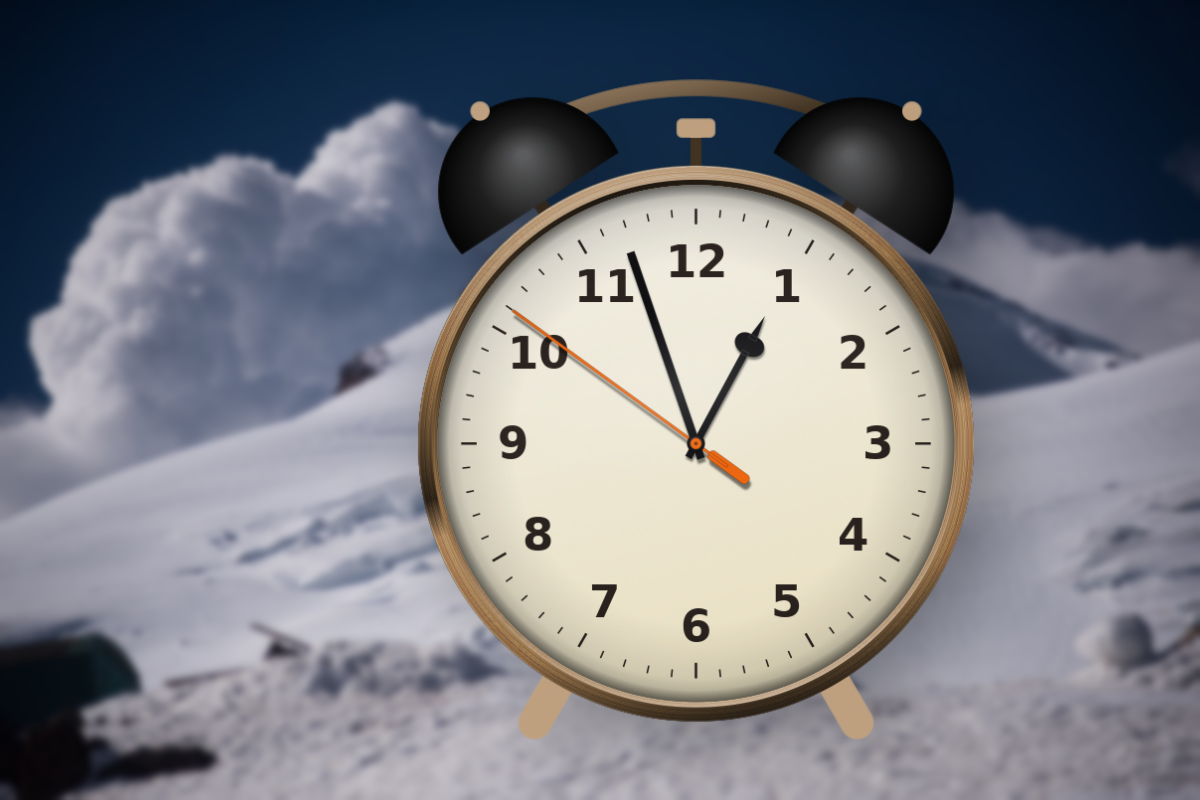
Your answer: 12.56.51
